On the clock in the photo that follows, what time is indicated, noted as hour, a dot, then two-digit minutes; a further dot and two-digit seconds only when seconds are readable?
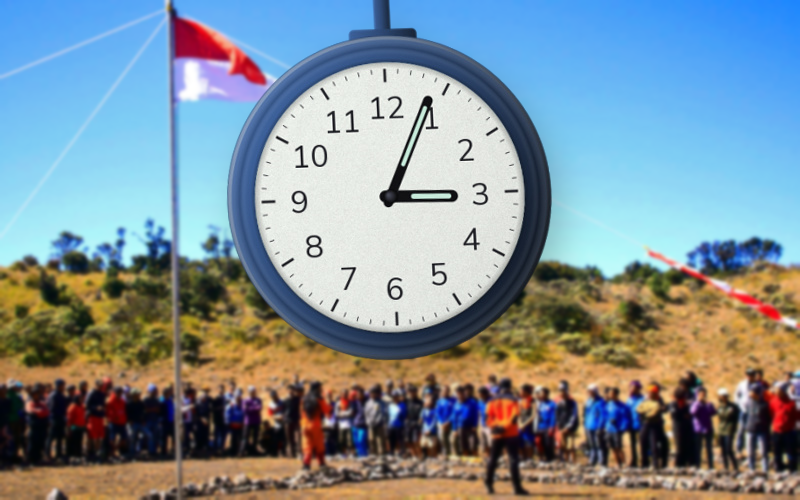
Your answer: 3.04
